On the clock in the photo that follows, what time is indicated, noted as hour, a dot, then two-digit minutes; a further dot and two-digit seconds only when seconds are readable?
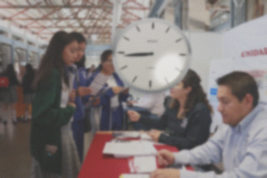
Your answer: 8.44
